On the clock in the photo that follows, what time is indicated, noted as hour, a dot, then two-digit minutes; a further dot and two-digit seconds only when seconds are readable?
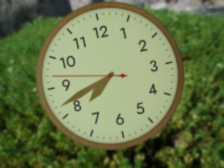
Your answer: 7.41.47
